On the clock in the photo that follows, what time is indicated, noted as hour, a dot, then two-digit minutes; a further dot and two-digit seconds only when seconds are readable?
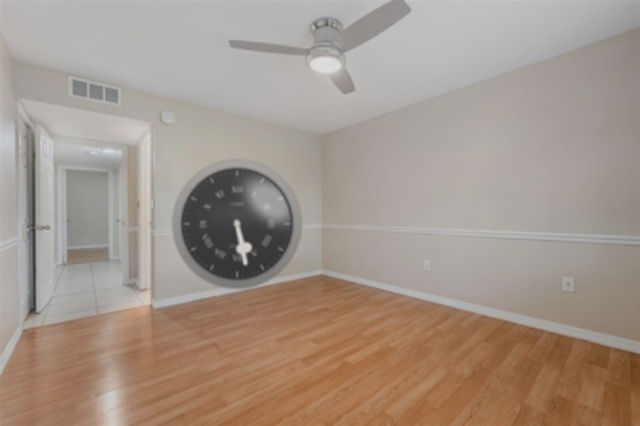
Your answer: 5.28
